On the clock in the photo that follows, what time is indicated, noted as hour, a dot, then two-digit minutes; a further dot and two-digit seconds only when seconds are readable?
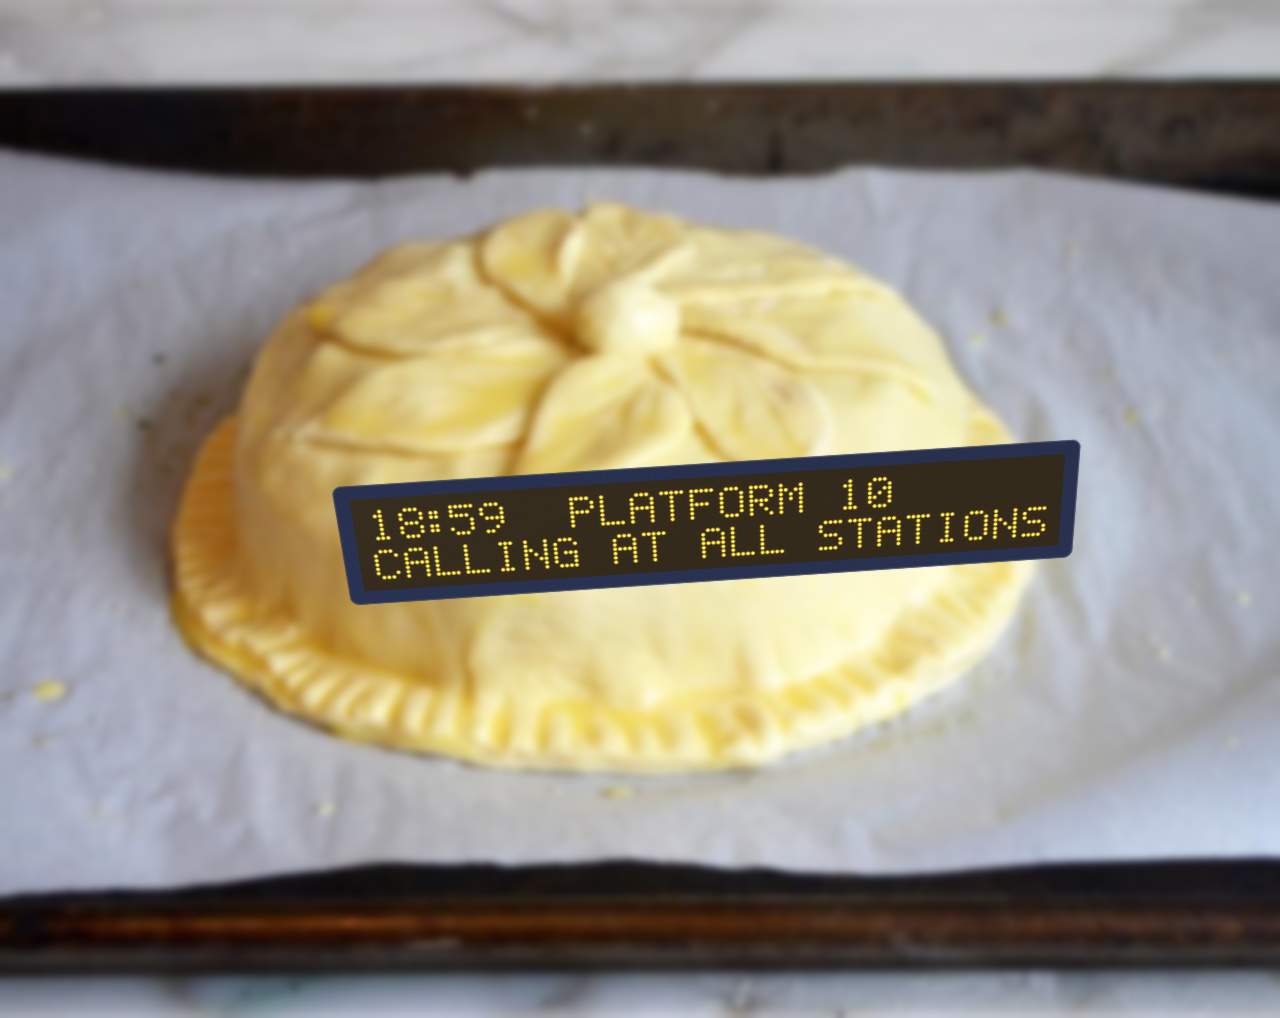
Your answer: 18.59
